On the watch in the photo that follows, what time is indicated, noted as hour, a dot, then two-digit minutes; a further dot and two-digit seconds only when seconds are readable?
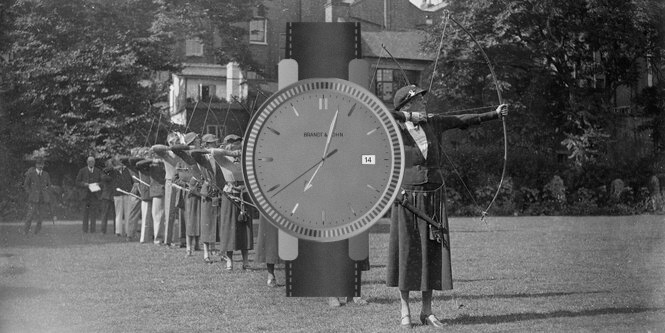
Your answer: 7.02.39
